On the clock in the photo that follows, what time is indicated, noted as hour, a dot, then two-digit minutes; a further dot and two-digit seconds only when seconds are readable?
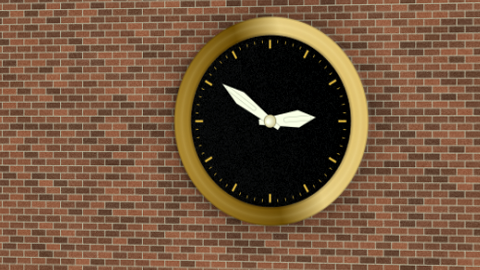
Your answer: 2.51
